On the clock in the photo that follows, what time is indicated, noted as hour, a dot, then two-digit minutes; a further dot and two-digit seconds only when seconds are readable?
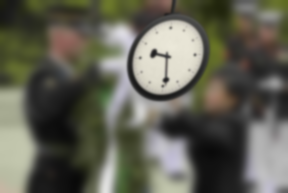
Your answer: 9.29
